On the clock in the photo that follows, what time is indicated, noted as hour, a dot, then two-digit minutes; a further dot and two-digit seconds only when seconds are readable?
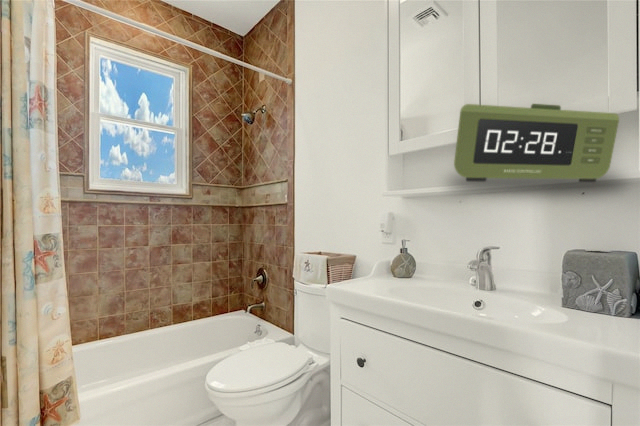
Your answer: 2.28
